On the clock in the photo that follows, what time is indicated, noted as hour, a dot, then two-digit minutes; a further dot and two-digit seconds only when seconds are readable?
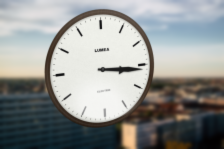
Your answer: 3.16
